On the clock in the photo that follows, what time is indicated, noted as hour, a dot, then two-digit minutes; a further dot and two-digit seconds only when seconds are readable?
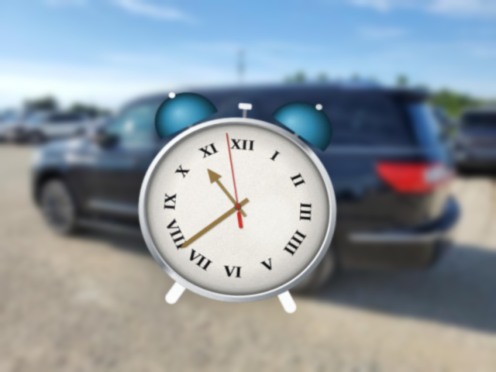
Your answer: 10.37.58
